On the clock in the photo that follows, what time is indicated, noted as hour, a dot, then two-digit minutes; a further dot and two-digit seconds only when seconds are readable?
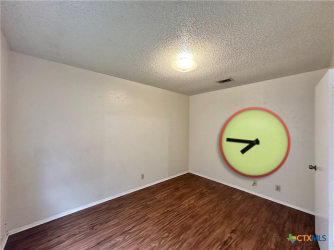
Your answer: 7.46
